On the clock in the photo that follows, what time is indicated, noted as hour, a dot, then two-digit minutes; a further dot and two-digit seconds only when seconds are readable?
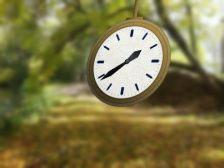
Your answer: 1.39
